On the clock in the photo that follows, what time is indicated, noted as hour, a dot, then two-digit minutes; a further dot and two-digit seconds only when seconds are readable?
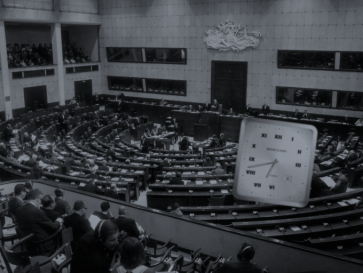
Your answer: 6.42
